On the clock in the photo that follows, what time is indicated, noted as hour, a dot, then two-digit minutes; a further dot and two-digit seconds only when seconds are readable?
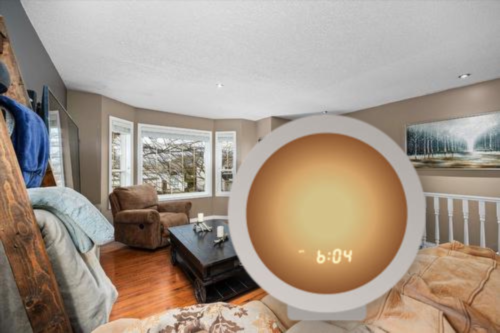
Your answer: 6.04
